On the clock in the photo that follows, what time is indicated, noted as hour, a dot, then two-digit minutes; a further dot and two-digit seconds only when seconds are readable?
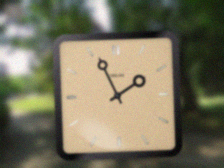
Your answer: 1.56
